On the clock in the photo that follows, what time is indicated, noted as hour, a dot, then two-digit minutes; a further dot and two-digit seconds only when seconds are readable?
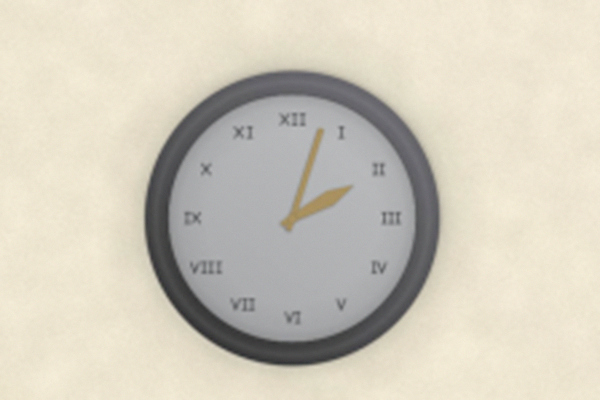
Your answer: 2.03
